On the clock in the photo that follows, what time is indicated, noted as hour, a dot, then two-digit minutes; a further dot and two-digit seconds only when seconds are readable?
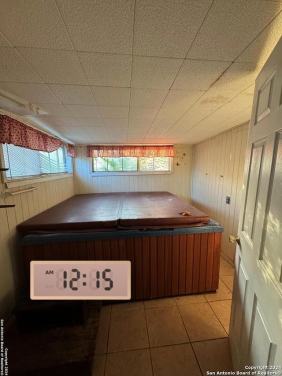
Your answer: 12.15
